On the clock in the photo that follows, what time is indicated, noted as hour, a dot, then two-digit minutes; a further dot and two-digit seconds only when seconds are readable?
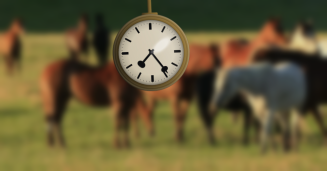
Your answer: 7.24
